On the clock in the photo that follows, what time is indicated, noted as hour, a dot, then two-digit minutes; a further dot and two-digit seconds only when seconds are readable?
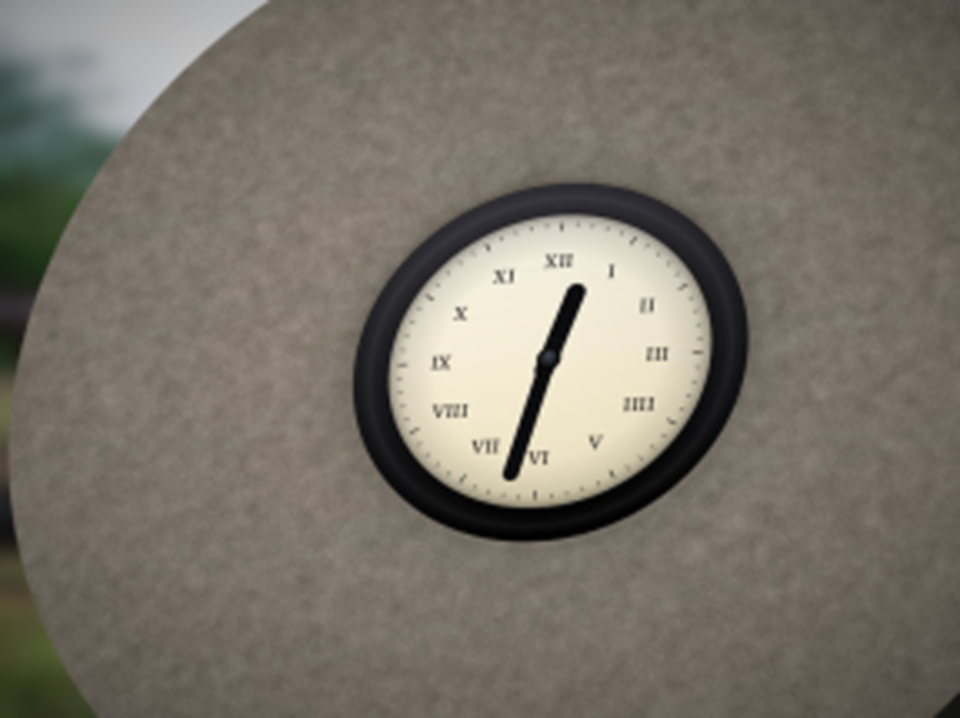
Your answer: 12.32
